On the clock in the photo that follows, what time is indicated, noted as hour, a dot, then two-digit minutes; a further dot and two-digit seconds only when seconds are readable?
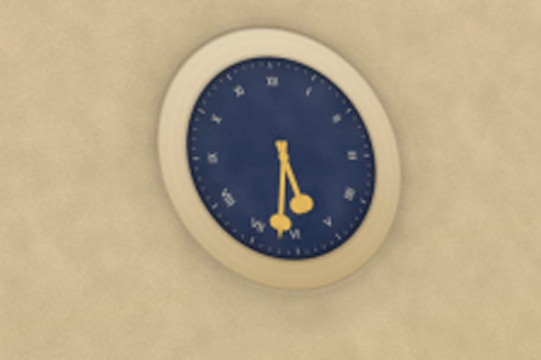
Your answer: 5.32
